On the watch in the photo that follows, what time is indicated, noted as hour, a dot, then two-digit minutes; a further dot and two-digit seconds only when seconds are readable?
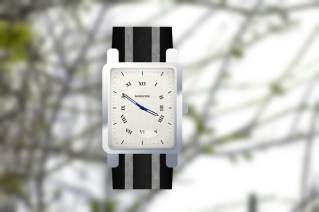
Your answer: 3.51
